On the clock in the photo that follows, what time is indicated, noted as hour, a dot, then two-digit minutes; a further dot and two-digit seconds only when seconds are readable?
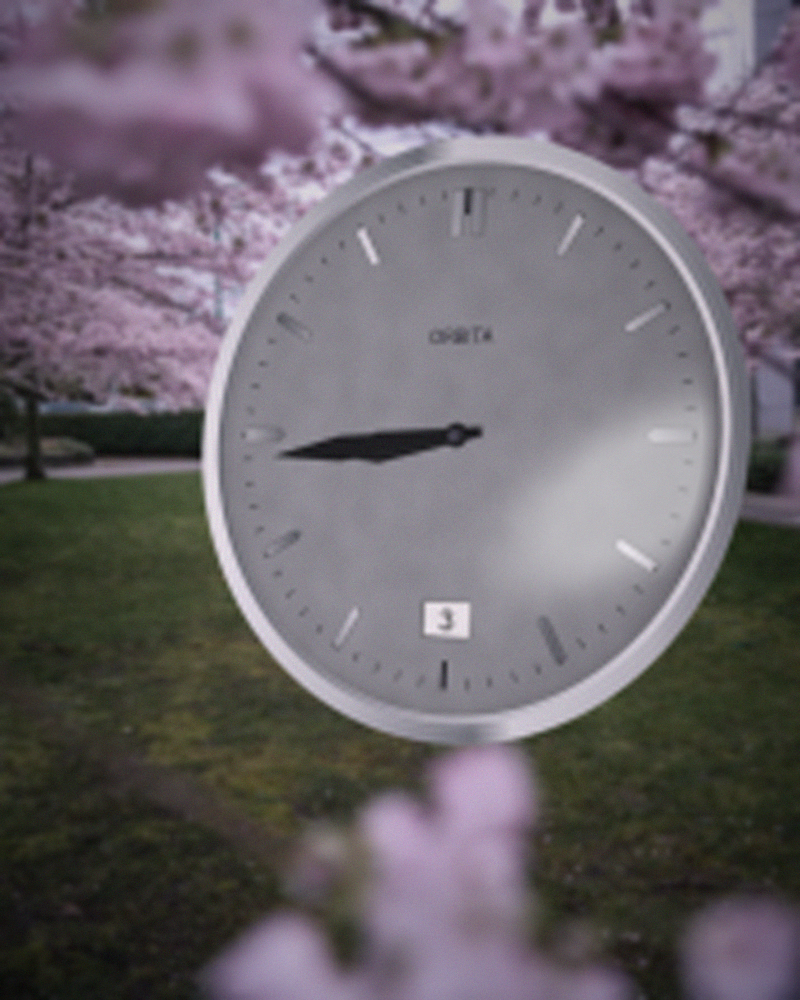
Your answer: 8.44
